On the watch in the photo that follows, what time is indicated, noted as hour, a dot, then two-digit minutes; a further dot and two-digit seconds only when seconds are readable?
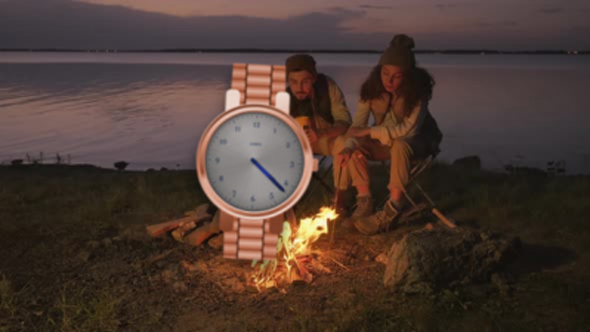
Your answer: 4.22
